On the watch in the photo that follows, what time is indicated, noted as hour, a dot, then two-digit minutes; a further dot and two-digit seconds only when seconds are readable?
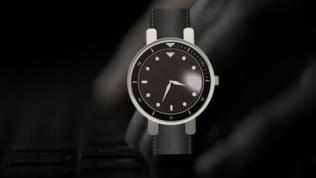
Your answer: 3.34
